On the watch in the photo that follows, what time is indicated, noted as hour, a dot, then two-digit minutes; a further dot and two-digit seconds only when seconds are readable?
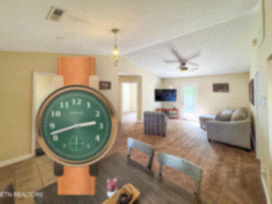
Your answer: 2.42
